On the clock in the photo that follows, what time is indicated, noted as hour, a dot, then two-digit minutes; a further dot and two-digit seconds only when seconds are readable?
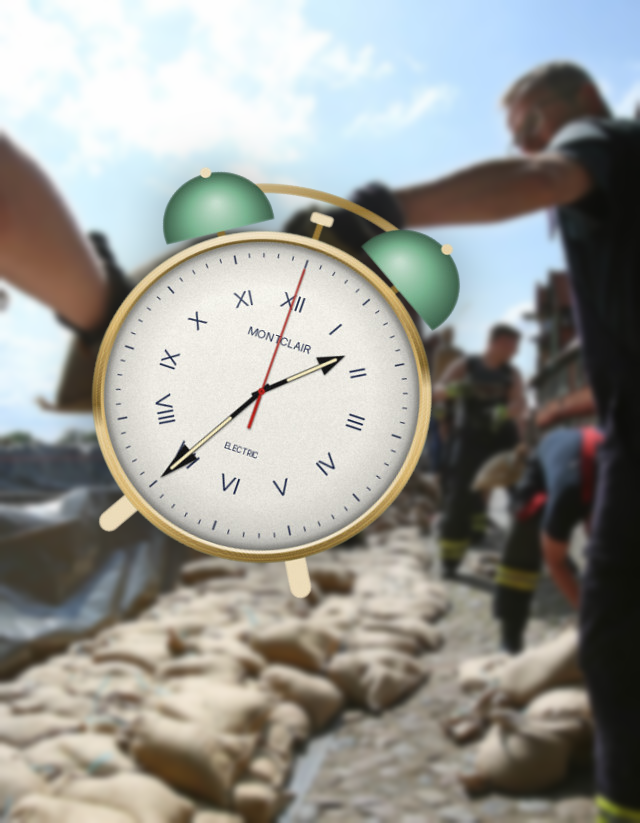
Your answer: 1.35.00
